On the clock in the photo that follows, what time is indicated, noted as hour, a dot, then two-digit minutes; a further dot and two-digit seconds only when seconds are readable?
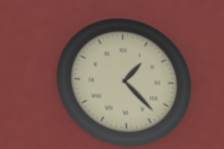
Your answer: 1.23
